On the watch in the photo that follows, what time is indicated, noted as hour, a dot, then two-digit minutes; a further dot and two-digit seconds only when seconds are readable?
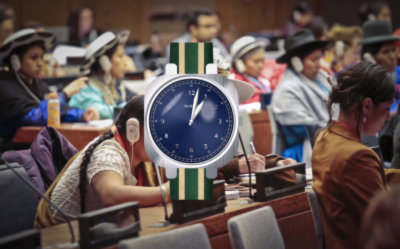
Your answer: 1.02
